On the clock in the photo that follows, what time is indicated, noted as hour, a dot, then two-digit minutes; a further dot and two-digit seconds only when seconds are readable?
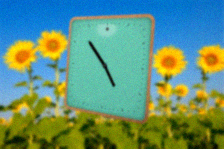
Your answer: 4.53
